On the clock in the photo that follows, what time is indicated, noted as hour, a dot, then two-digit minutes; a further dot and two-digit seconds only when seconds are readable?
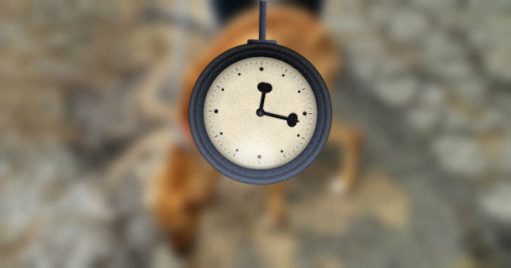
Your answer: 12.17
